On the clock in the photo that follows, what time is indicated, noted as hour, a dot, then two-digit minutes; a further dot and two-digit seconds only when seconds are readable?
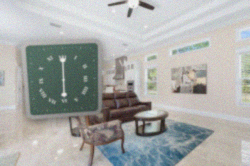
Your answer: 6.00
